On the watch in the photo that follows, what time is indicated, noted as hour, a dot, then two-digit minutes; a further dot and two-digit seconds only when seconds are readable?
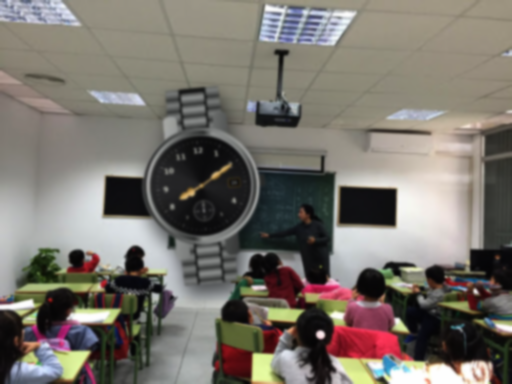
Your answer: 8.10
